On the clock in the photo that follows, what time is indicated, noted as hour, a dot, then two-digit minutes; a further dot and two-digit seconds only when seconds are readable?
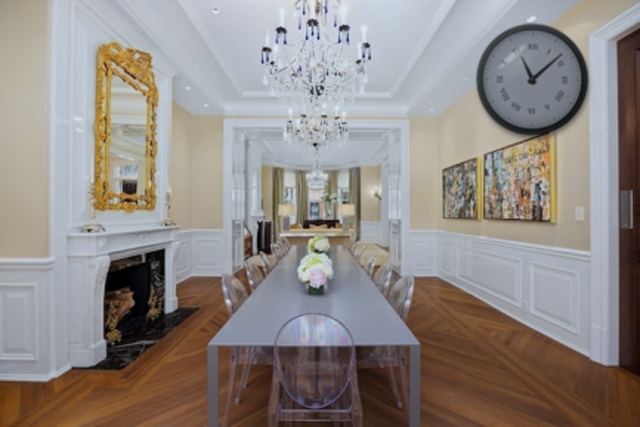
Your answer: 11.08
